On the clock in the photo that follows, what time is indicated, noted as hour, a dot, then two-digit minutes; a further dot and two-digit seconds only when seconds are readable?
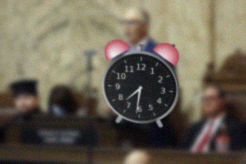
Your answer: 7.31
